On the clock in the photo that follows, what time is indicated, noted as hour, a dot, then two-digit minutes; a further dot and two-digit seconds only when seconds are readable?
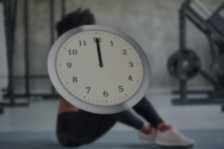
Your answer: 12.00
